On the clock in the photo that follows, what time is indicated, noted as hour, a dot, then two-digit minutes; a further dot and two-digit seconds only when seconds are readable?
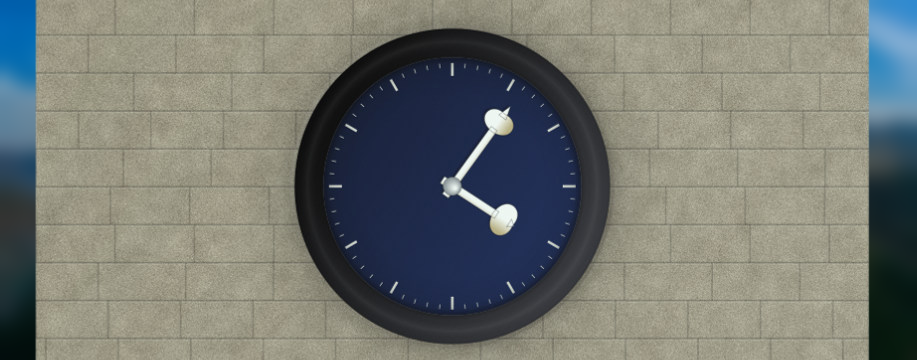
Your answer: 4.06
